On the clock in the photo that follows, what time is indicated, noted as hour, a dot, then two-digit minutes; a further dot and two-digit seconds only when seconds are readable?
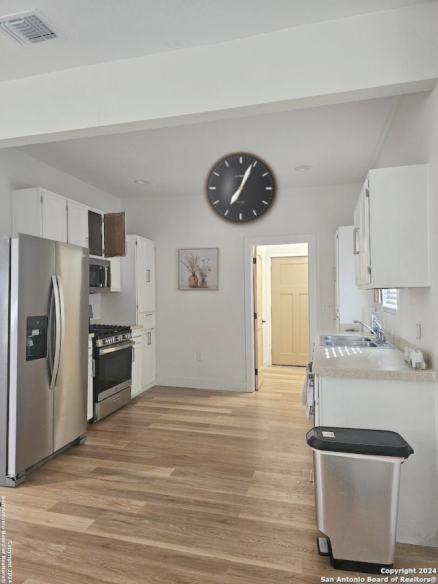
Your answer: 7.04
